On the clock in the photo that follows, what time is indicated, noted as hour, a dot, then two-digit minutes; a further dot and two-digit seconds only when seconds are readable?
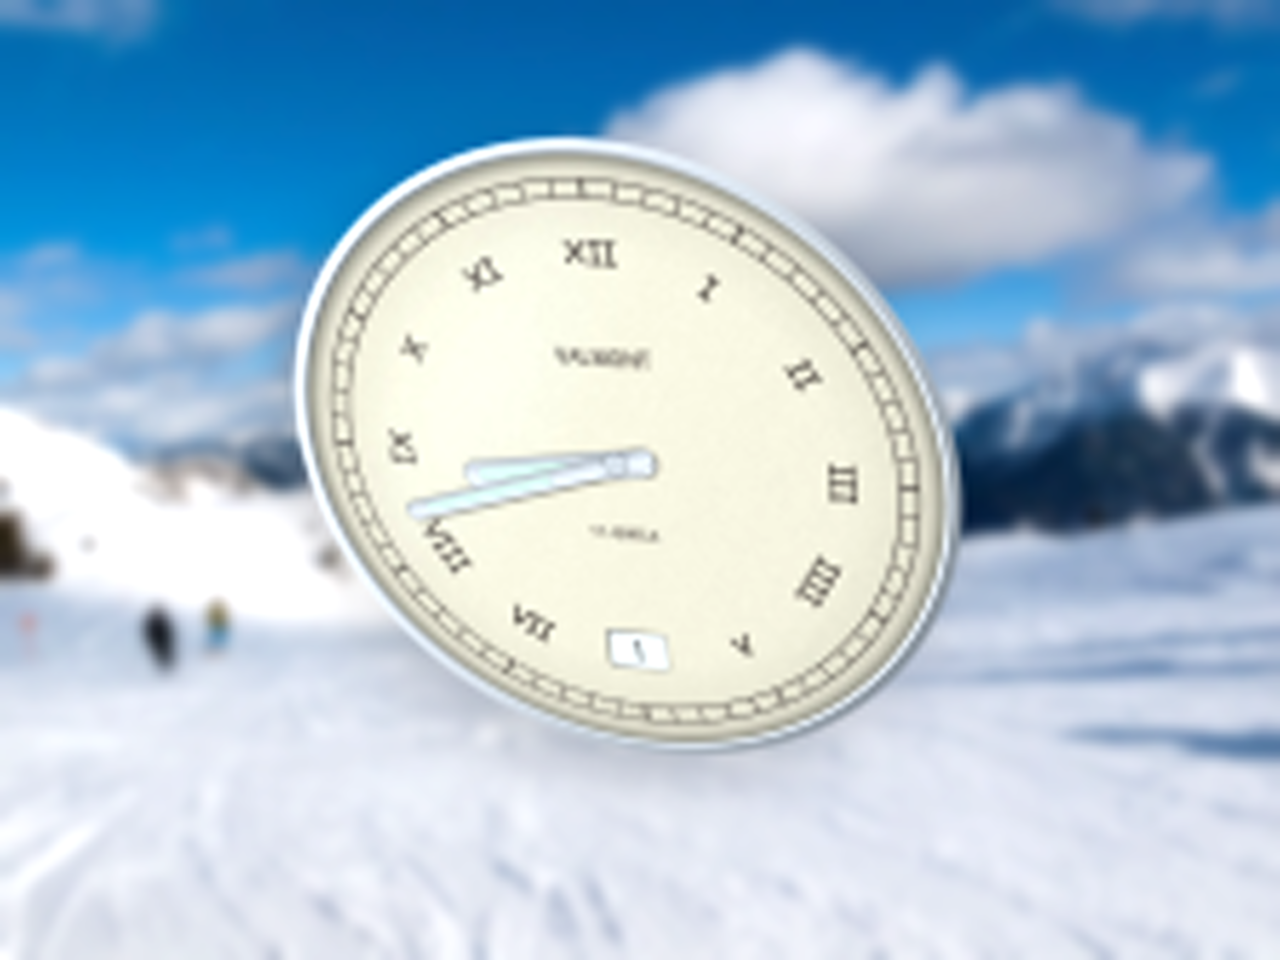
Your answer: 8.42
